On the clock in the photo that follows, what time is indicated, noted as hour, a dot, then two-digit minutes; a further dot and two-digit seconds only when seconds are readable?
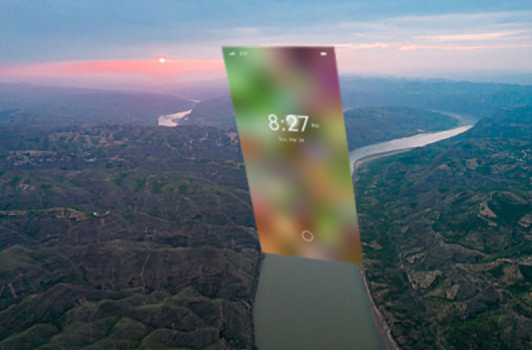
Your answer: 8.27
